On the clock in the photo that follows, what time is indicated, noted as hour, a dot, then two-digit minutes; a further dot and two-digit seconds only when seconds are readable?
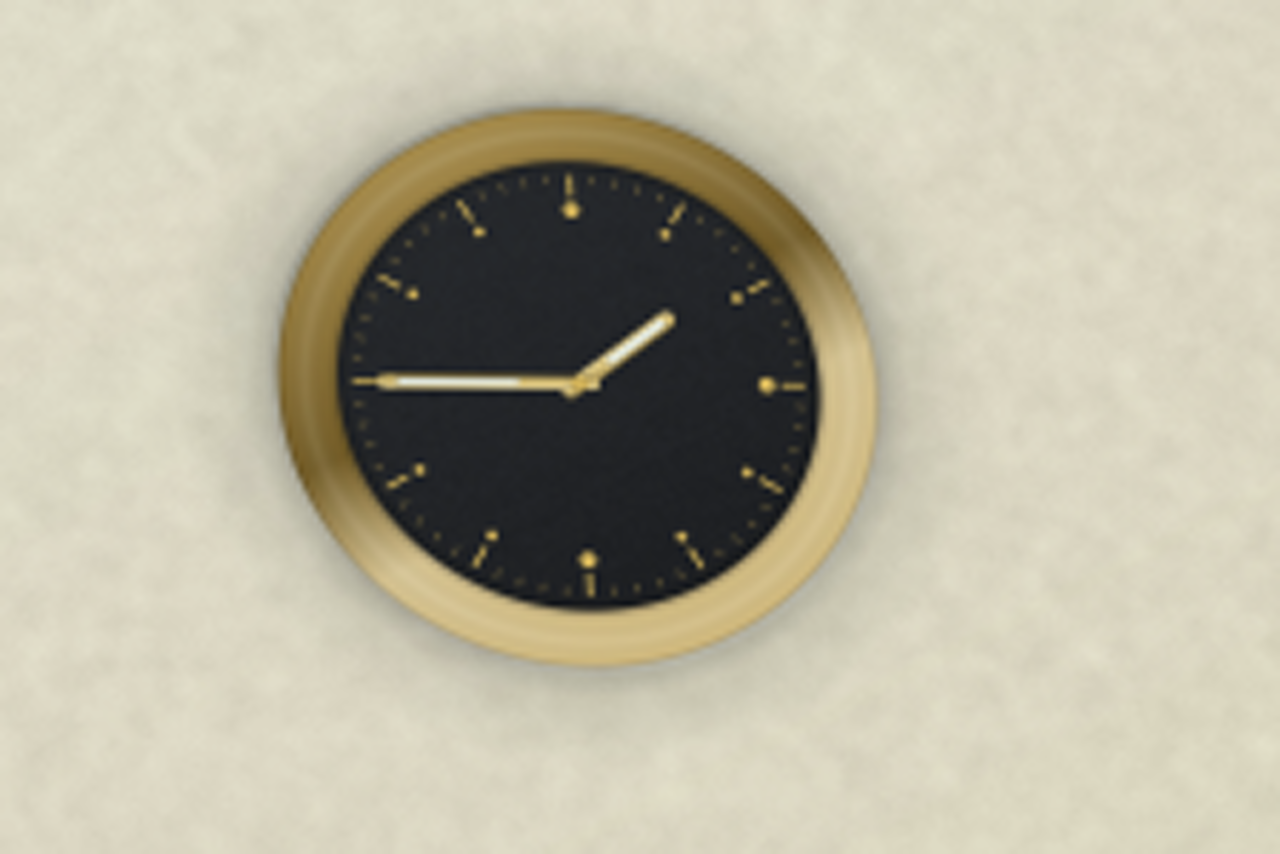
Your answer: 1.45
